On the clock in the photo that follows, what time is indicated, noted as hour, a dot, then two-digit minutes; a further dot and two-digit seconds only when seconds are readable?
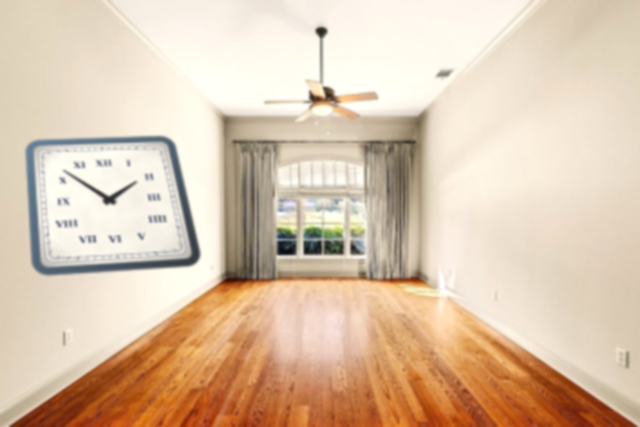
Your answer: 1.52
